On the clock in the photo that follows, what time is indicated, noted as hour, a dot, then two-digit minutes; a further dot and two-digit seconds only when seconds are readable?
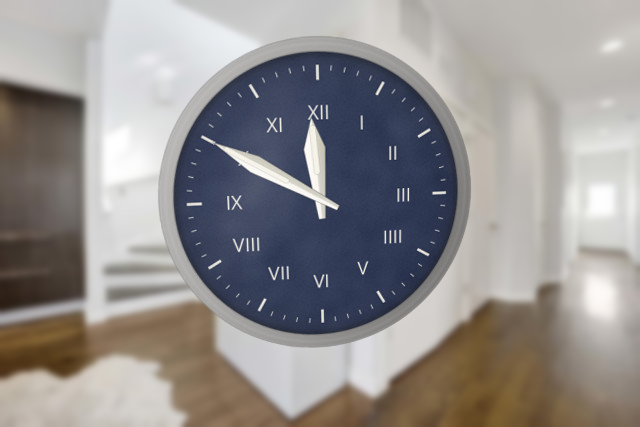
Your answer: 11.50
